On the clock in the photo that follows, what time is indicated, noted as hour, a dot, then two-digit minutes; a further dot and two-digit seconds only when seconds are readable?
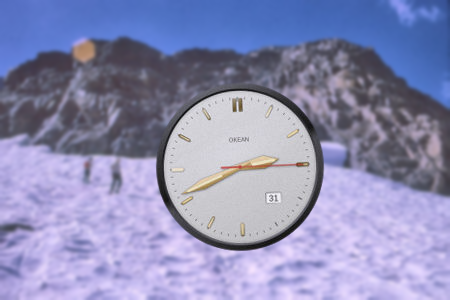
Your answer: 2.41.15
